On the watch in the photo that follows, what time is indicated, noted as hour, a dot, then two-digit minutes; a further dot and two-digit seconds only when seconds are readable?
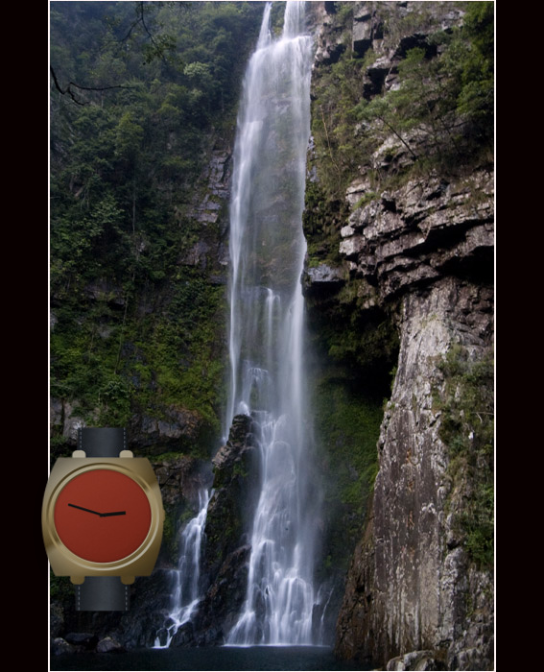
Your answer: 2.48
